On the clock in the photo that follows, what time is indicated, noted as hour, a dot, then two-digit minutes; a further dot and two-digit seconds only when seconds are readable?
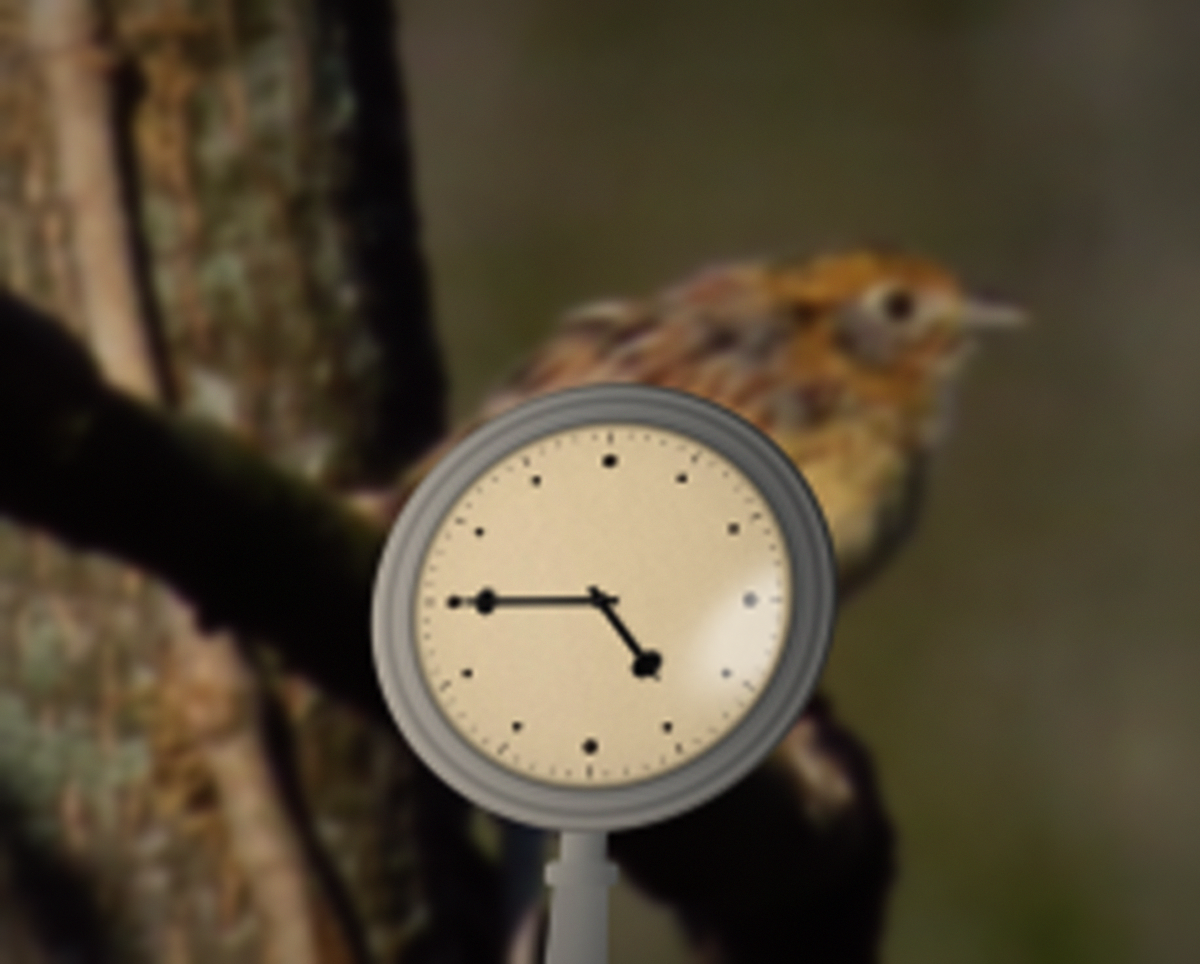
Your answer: 4.45
